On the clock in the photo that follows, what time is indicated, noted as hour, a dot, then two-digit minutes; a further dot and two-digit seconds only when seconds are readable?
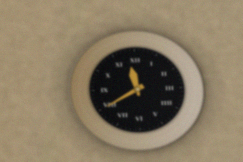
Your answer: 11.40
